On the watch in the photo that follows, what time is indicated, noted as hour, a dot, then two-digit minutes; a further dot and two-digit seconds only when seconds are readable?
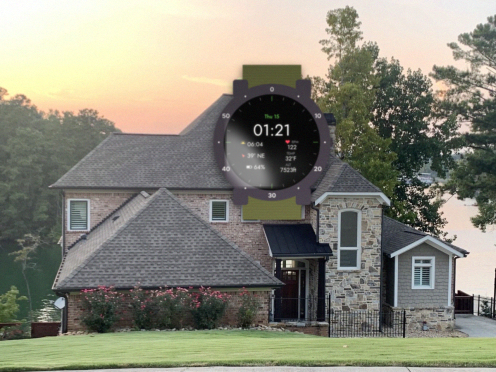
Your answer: 1.21
